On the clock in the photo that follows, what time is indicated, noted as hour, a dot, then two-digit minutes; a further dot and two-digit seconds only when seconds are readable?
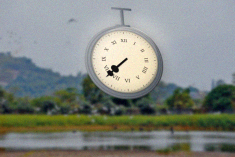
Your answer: 7.38
